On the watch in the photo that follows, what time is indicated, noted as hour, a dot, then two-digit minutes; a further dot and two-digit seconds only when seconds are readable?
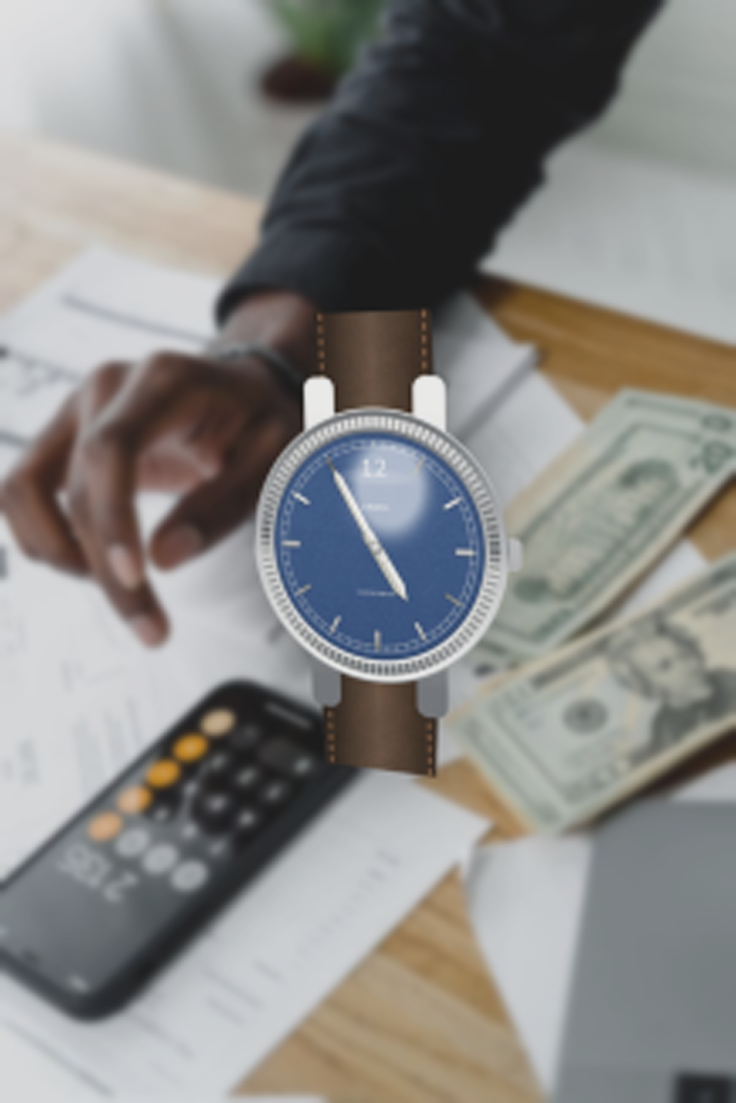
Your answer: 4.55
